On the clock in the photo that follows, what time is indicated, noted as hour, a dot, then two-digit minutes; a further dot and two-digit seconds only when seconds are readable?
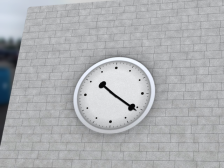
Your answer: 10.21
